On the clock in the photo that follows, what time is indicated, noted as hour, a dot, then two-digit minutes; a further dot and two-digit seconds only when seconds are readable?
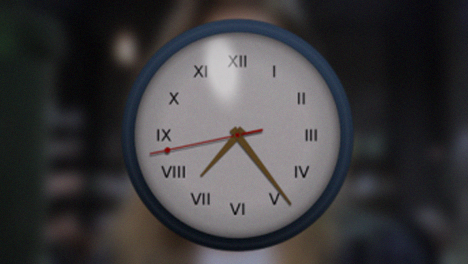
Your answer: 7.23.43
